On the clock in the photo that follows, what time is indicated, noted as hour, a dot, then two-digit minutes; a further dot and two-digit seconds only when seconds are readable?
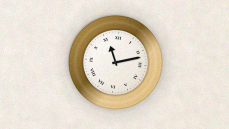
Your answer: 11.12
